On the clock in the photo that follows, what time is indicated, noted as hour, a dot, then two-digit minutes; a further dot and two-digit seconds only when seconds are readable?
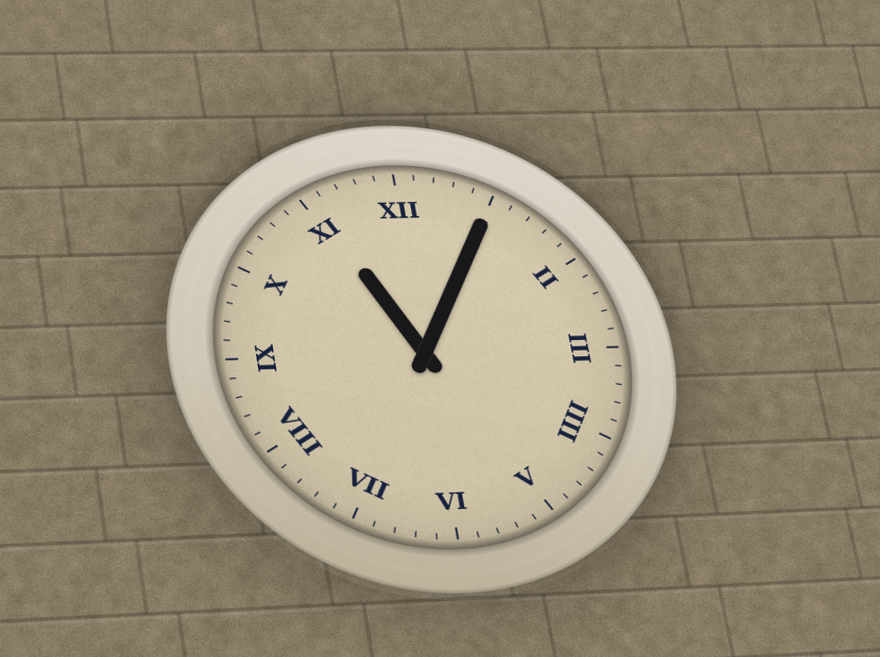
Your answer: 11.05
